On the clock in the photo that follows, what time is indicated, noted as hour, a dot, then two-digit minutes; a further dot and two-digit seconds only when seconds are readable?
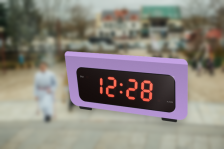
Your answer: 12.28
